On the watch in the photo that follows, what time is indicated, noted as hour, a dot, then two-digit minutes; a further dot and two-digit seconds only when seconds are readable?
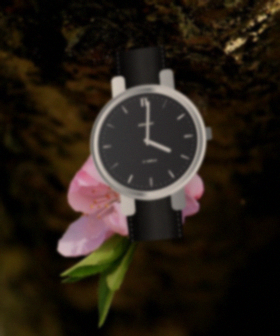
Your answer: 4.01
